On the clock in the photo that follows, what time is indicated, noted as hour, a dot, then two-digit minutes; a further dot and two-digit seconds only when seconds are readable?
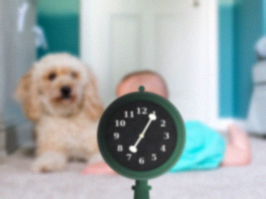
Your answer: 7.05
